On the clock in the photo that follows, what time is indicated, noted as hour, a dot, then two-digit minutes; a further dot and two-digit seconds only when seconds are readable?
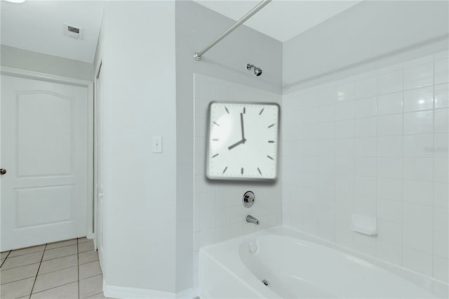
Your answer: 7.59
